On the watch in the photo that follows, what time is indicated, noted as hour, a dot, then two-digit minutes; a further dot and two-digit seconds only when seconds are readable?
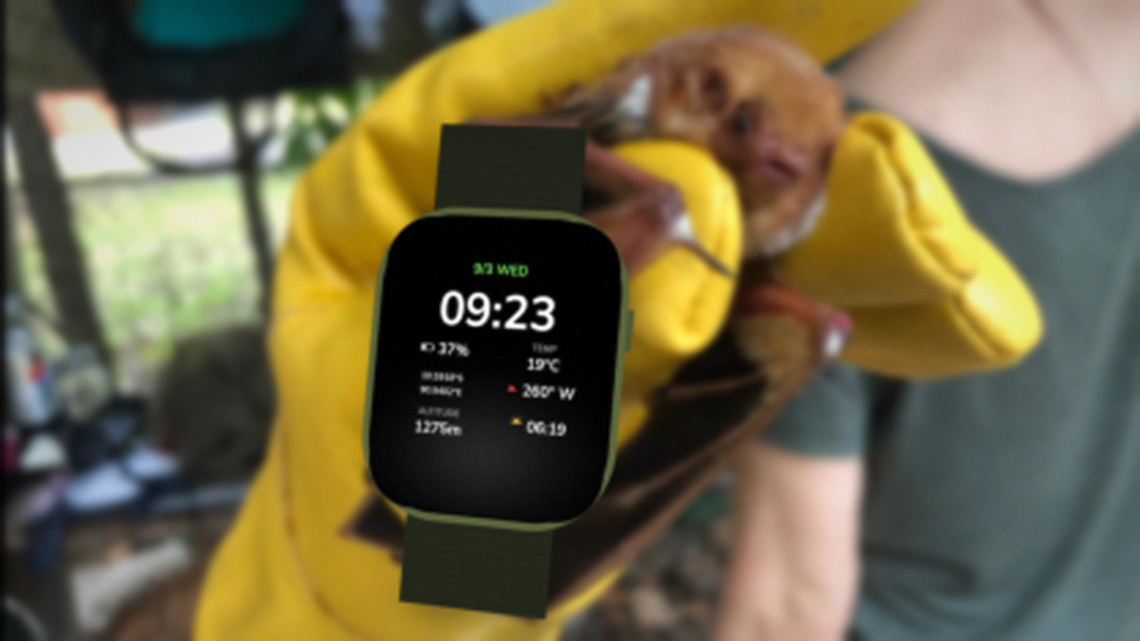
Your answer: 9.23
